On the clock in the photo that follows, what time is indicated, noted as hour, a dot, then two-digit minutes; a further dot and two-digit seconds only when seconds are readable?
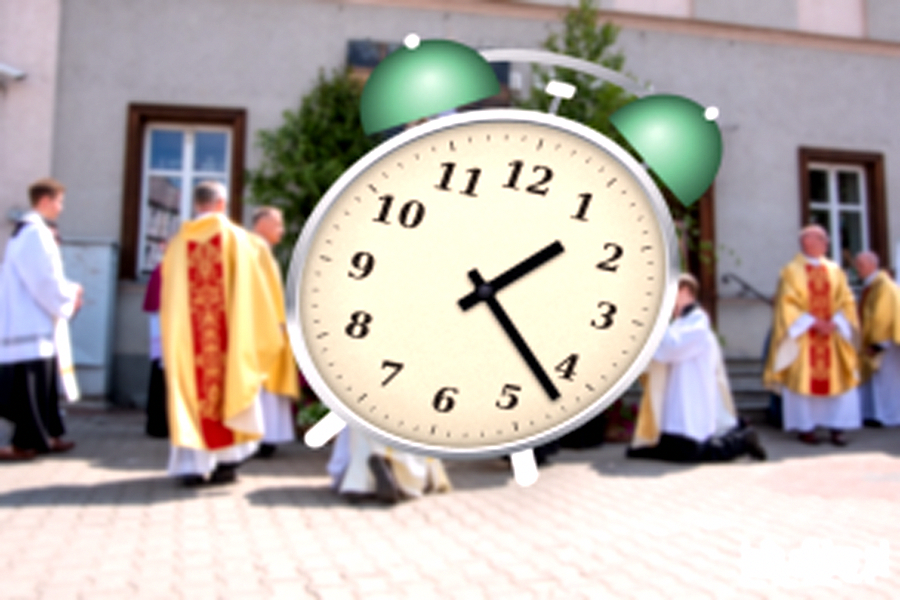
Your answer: 1.22
